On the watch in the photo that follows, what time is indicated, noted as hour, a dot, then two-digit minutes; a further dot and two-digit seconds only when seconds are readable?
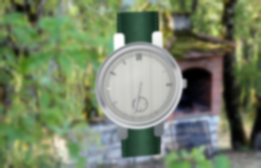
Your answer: 6.32
